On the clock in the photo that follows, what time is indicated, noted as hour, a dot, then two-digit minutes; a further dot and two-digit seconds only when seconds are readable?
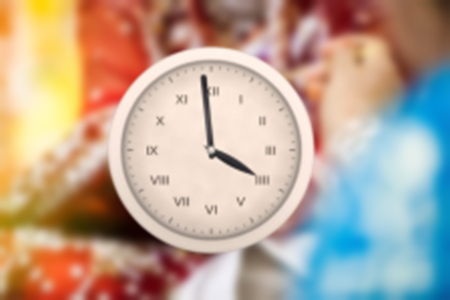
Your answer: 3.59
